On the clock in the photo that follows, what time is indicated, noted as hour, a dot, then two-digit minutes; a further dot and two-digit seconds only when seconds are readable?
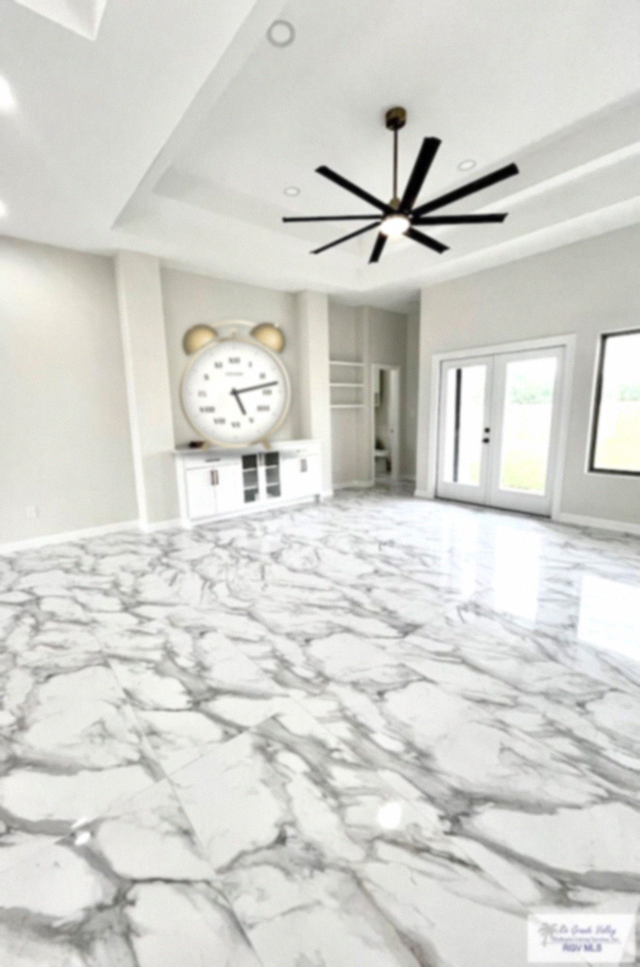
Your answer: 5.13
